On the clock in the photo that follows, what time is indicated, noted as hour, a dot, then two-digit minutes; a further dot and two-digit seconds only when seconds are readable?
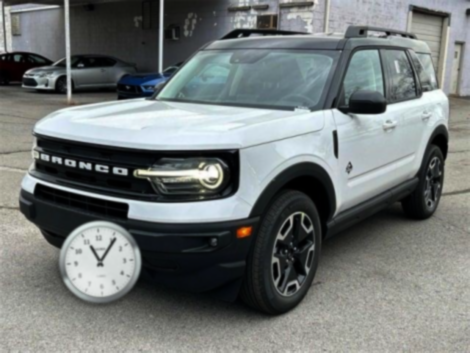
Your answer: 11.06
